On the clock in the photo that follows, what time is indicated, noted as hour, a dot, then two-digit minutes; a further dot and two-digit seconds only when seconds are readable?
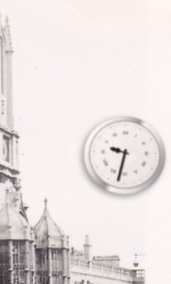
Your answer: 9.32
